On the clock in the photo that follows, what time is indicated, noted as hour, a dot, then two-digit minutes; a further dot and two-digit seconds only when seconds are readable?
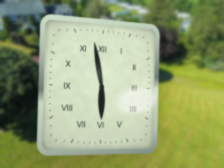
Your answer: 5.58
